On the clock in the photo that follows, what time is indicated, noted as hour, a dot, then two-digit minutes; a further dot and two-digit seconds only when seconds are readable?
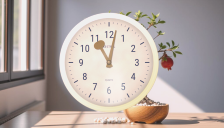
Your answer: 11.02
